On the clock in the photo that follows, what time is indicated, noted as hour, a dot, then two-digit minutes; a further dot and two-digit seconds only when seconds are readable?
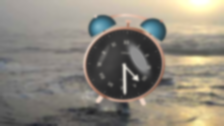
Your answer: 4.29
